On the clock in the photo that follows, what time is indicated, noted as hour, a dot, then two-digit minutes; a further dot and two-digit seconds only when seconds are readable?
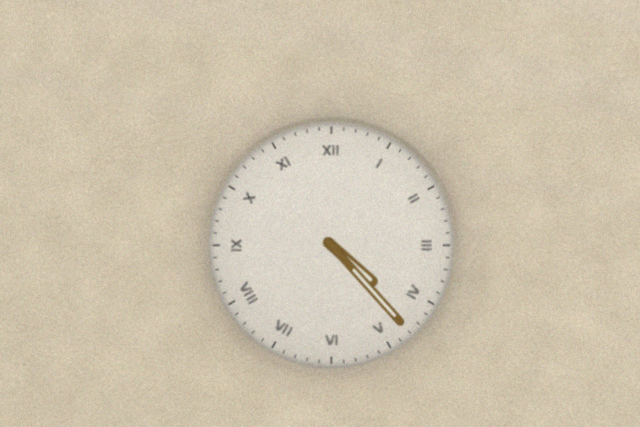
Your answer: 4.23
